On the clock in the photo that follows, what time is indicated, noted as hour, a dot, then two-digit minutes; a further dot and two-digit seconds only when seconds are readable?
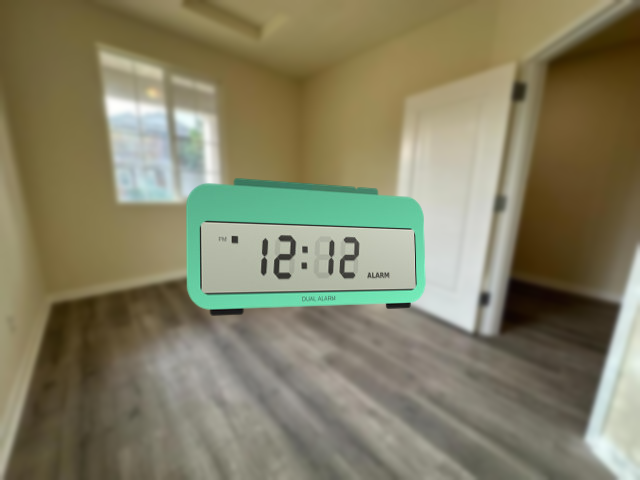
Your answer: 12.12
